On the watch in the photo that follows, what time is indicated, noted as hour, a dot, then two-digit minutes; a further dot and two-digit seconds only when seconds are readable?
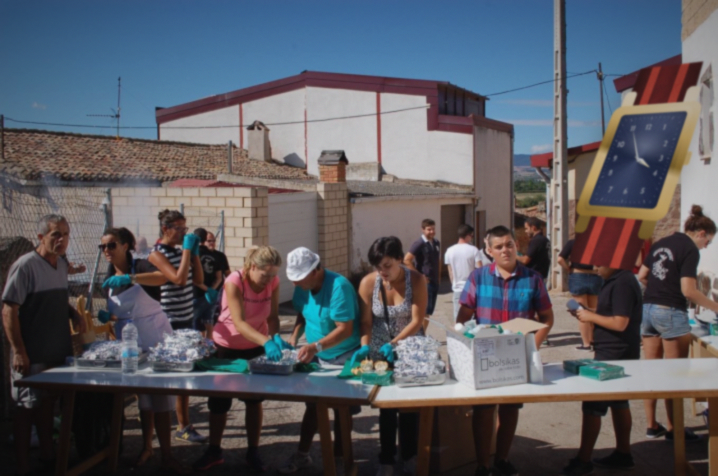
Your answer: 3.55
